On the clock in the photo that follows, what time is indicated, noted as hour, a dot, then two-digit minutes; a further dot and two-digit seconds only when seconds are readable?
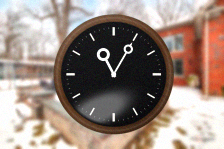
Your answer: 11.05
